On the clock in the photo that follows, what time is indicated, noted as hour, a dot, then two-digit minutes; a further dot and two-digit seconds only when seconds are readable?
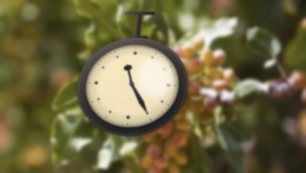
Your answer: 11.25
